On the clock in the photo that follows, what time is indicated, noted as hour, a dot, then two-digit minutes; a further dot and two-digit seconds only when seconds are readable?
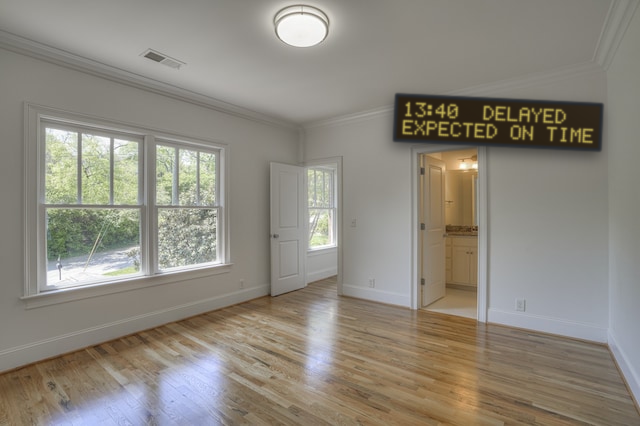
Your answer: 13.40
